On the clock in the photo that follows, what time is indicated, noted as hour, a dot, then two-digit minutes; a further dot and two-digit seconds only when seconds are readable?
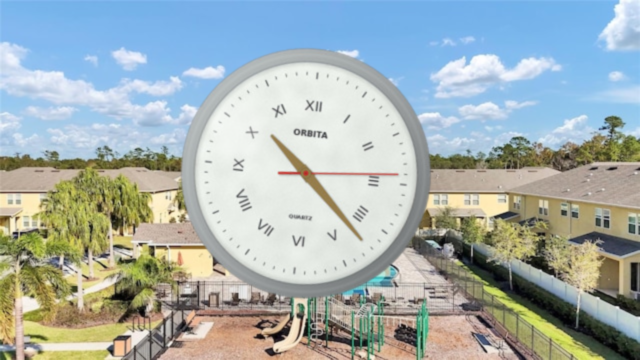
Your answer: 10.22.14
